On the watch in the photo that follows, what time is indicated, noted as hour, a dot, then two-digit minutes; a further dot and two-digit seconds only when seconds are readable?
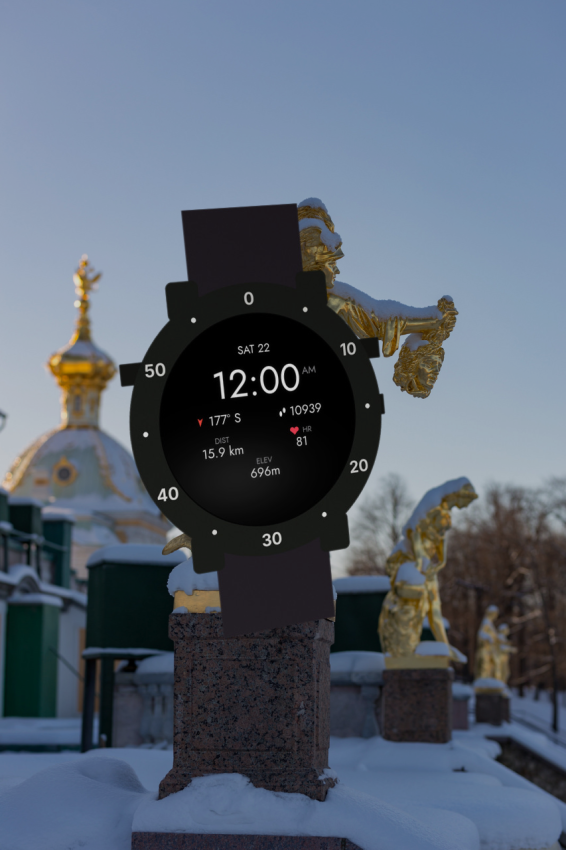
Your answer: 12.00
